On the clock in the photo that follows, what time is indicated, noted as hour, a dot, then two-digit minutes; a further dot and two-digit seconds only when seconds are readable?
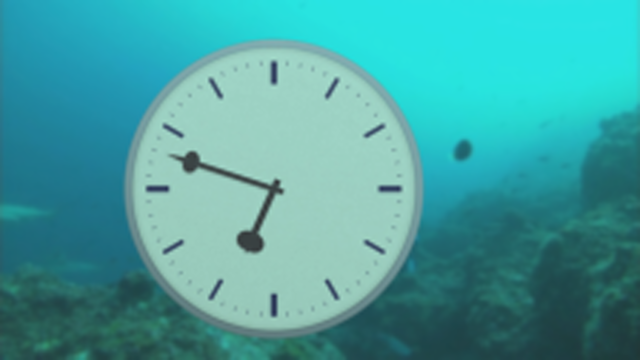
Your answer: 6.48
